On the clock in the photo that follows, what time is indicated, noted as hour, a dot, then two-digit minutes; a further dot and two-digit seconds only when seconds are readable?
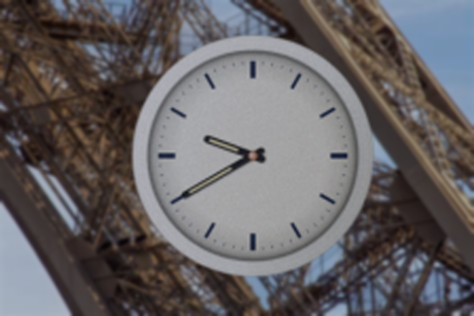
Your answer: 9.40
